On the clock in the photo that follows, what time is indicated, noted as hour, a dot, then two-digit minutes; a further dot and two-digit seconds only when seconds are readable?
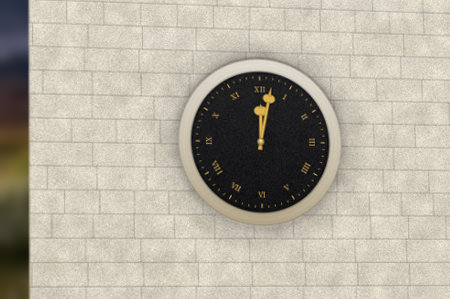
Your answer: 12.02
